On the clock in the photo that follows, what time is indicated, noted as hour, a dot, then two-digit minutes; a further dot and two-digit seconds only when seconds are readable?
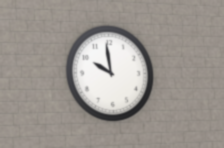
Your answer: 9.59
